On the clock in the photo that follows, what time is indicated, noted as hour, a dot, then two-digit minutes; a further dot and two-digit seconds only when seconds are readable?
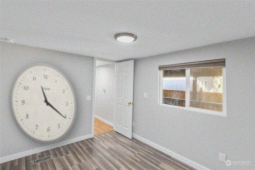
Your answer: 11.21
